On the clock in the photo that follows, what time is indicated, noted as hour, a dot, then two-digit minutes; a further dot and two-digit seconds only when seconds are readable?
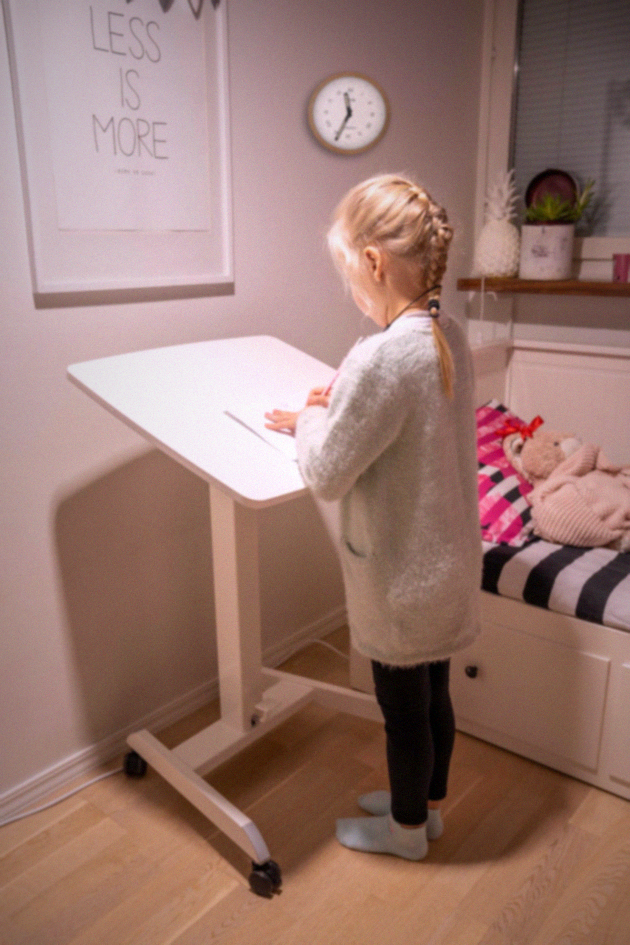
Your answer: 11.34
